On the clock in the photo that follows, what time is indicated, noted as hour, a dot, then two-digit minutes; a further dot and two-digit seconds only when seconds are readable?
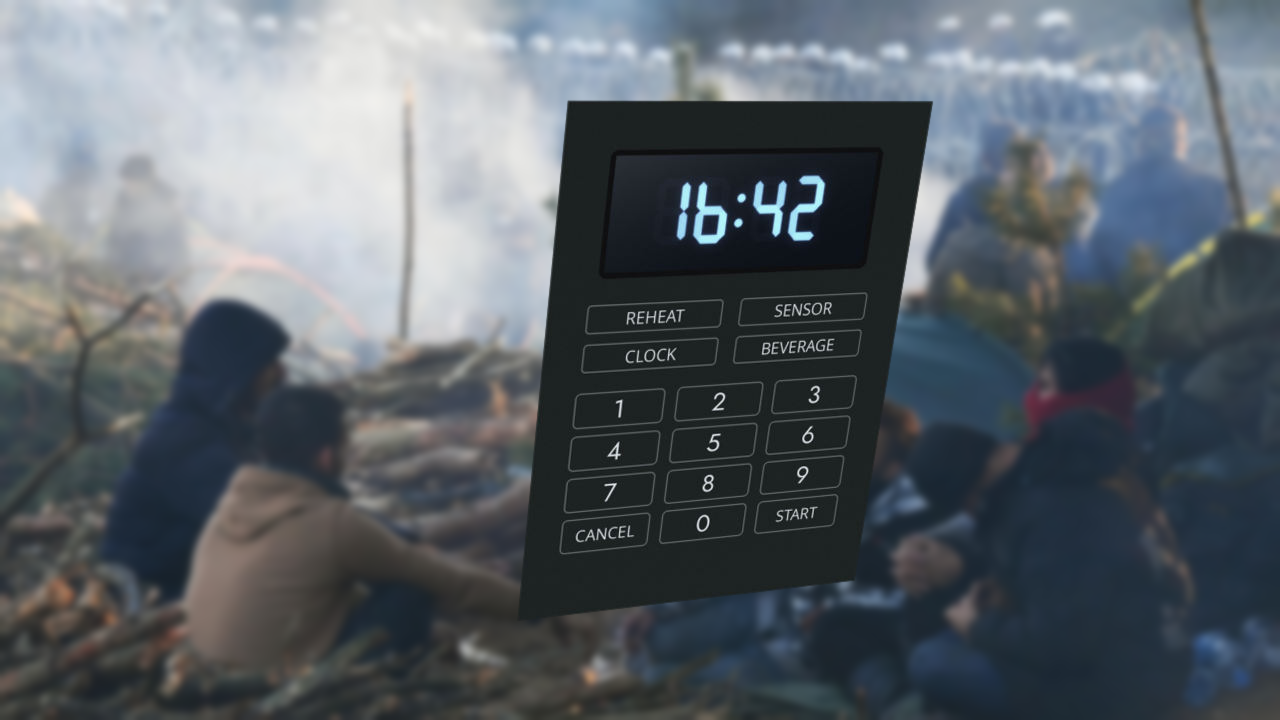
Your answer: 16.42
